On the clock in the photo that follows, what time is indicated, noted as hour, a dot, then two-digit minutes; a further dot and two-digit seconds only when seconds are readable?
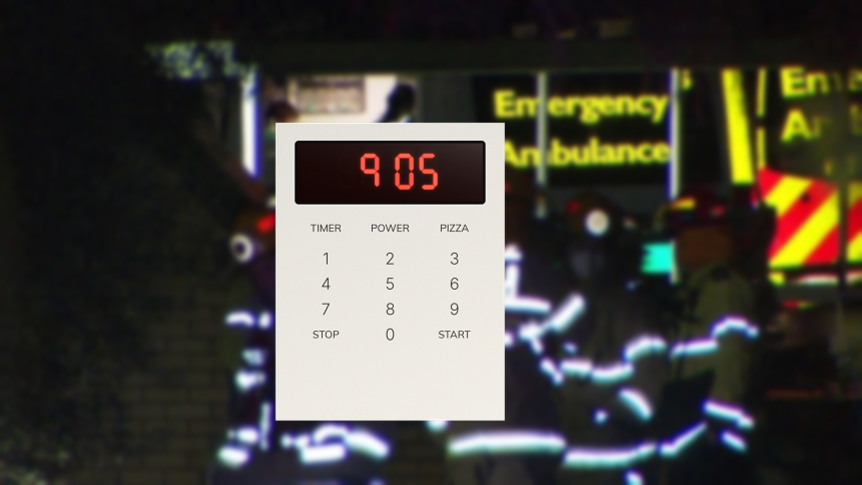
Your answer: 9.05
